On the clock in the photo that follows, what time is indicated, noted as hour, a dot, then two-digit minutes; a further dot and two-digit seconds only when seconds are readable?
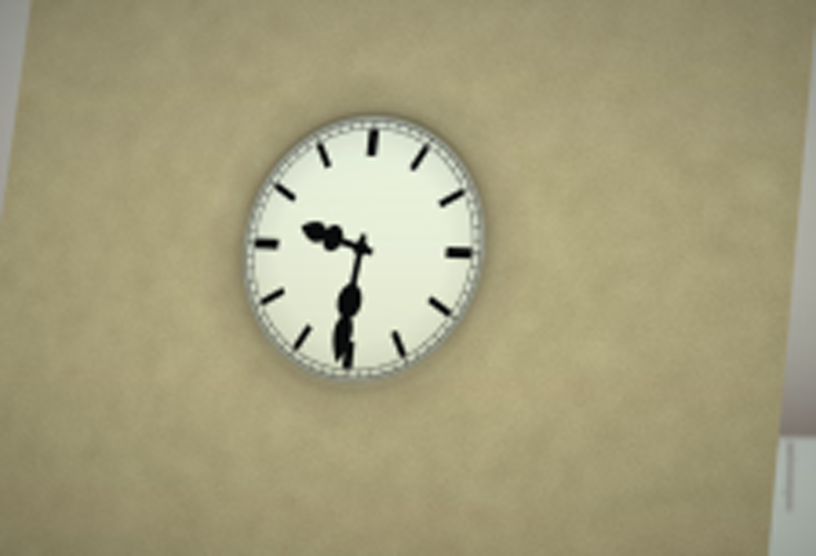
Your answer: 9.31
